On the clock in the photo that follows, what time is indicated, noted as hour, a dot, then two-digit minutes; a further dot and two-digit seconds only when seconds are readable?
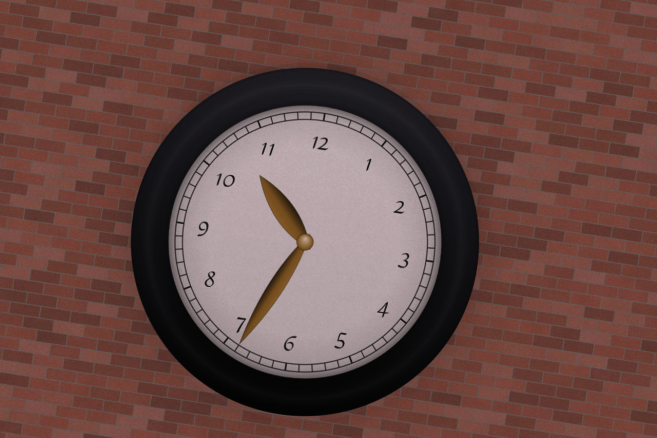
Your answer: 10.34
